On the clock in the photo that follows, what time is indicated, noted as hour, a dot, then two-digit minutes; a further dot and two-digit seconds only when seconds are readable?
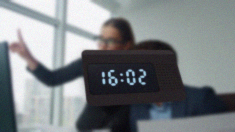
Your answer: 16.02
